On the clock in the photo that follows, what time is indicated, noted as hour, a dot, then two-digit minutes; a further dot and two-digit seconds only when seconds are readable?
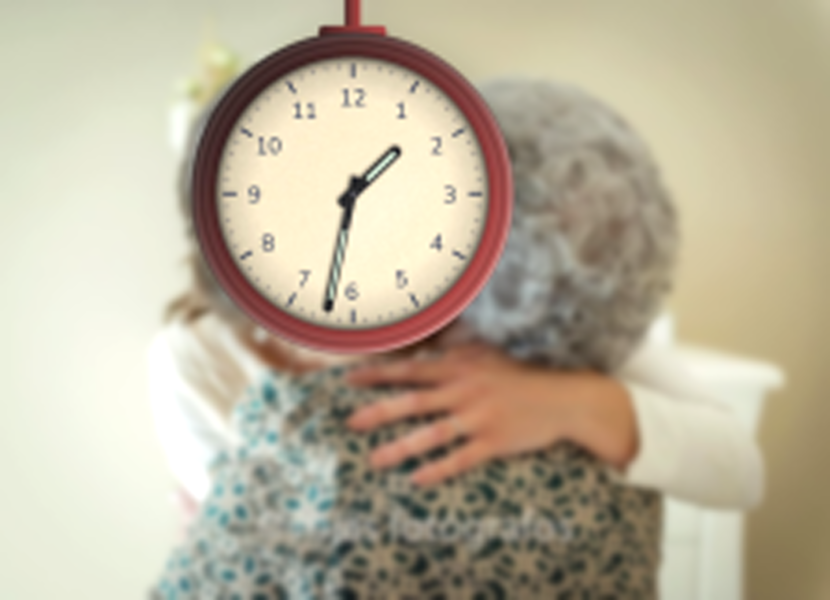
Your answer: 1.32
